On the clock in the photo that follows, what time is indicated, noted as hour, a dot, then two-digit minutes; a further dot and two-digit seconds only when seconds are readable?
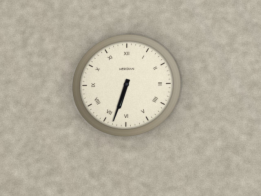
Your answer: 6.33
